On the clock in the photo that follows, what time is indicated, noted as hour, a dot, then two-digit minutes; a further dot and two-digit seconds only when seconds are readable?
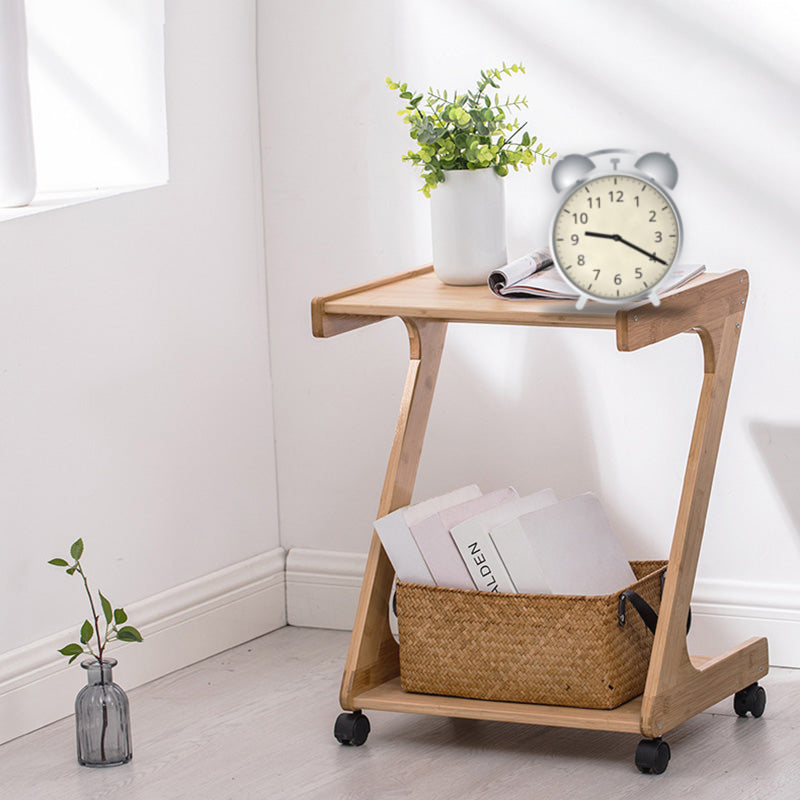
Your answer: 9.20
